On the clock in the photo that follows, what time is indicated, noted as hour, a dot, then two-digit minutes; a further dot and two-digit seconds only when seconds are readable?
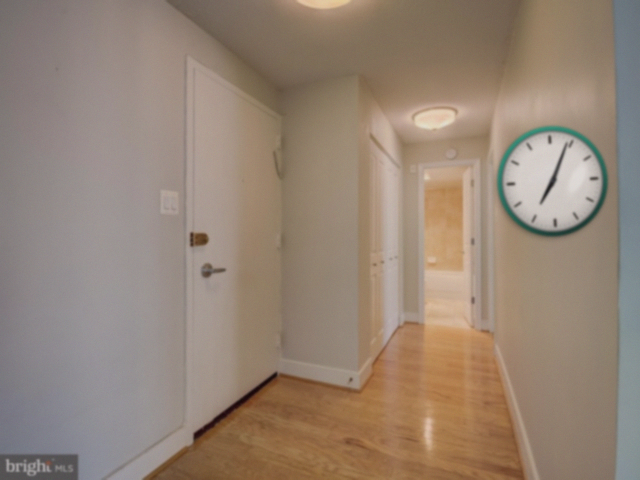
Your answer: 7.04
